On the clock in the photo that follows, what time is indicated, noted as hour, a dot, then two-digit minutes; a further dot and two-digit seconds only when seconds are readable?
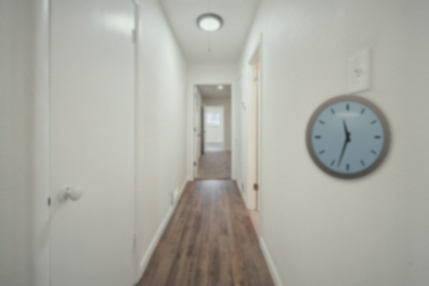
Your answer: 11.33
